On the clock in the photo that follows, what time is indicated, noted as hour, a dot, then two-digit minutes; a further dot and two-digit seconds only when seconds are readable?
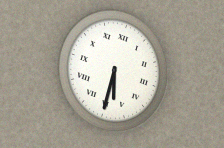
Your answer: 5.30
